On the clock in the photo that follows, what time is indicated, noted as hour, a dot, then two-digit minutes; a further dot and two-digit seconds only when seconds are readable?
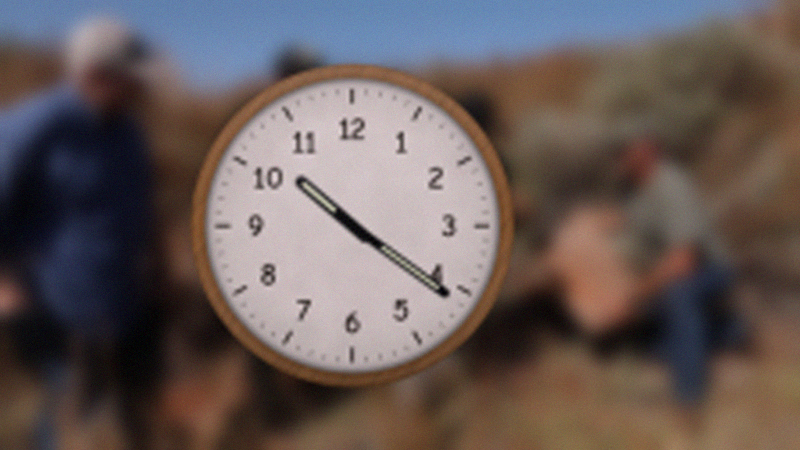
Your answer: 10.21
